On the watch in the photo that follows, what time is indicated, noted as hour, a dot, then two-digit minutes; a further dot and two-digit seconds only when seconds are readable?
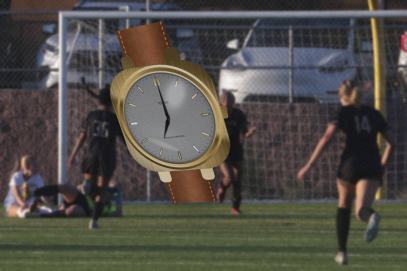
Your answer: 7.00
